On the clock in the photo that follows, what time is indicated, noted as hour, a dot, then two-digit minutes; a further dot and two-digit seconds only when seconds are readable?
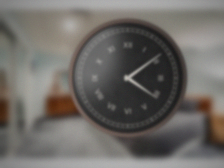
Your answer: 4.09
